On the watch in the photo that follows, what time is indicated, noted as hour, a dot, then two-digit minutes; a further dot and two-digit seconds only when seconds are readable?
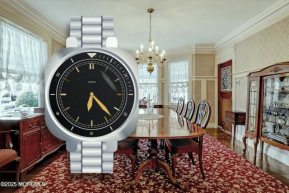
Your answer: 6.23
